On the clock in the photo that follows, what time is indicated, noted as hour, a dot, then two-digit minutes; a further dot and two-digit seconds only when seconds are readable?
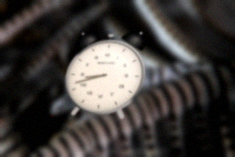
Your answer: 8.42
